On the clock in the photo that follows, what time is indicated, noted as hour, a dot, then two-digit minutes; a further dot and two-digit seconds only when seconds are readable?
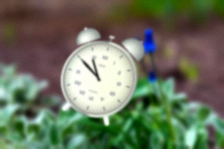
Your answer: 10.50
